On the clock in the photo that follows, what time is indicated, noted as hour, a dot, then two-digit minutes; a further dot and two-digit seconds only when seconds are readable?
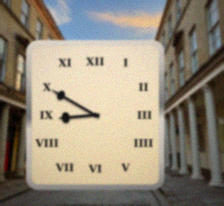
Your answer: 8.50
